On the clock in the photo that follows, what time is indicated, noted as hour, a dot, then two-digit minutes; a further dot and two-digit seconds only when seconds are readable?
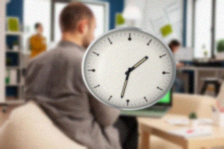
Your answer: 1.32
